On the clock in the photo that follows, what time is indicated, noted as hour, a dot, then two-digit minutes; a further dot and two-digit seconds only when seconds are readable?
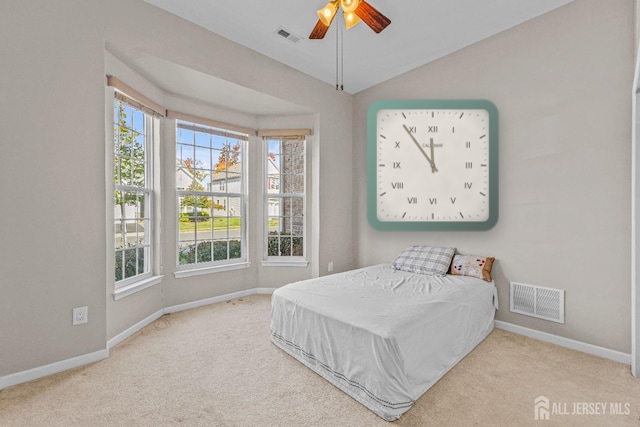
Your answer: 11.54
